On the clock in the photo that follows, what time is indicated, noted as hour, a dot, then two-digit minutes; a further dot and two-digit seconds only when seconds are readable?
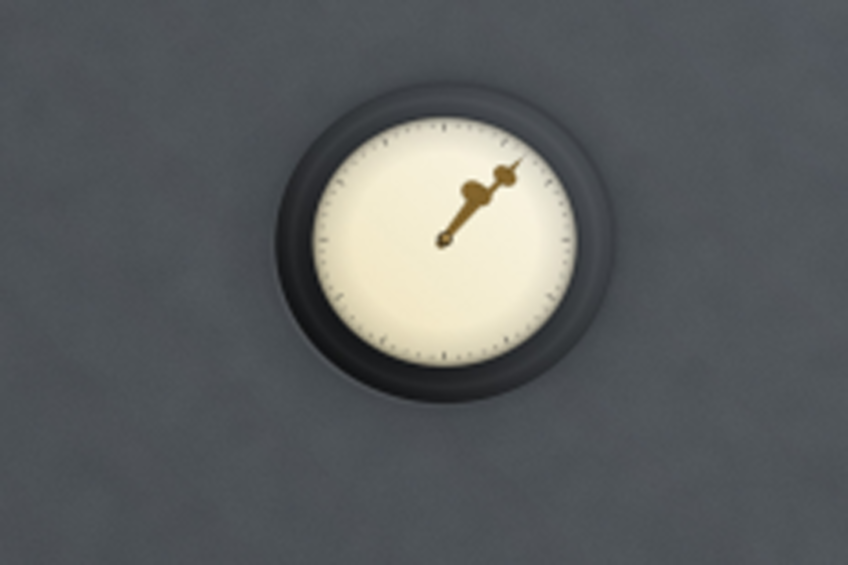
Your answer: 1.07
